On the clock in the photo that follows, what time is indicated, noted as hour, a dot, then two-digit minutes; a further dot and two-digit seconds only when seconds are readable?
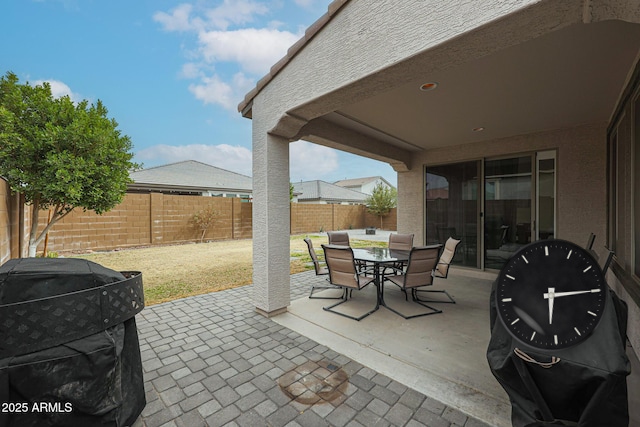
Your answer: 6.15
